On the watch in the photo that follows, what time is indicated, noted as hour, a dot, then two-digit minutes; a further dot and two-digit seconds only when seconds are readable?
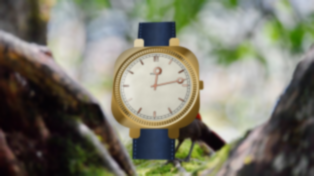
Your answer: 12.13
